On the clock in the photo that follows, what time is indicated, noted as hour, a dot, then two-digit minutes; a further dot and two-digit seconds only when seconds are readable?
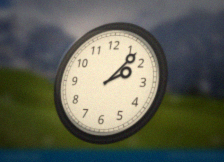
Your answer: 2.07
